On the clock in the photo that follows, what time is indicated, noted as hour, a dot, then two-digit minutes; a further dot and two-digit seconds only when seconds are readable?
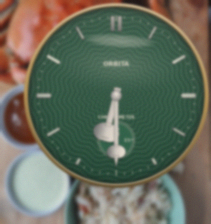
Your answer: 6.30
